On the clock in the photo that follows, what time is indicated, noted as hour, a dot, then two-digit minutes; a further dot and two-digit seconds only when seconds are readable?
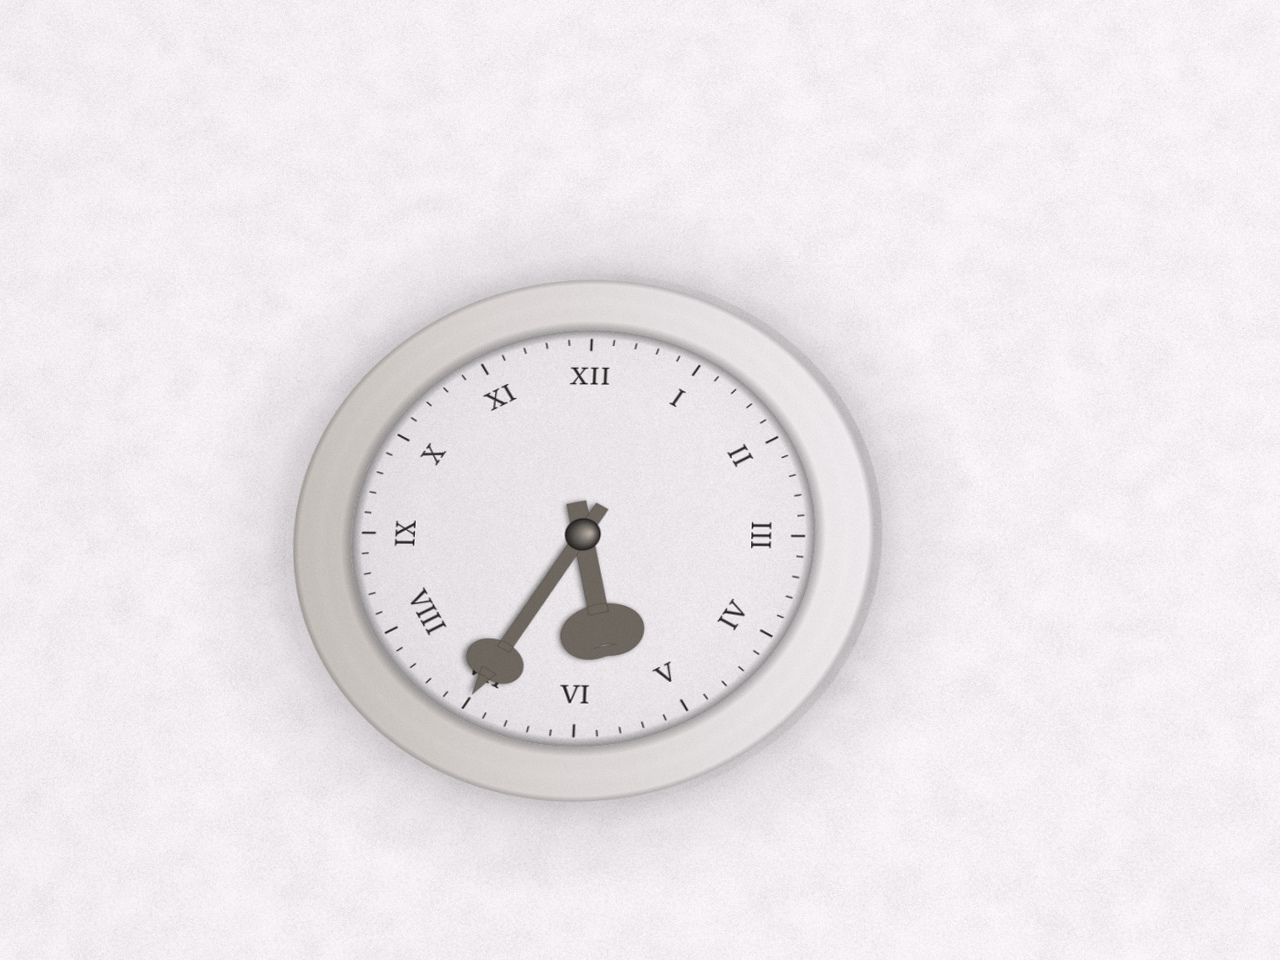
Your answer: 5.35
